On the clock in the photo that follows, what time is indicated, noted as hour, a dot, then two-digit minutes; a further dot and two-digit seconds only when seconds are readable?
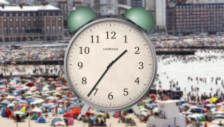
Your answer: 1.36
